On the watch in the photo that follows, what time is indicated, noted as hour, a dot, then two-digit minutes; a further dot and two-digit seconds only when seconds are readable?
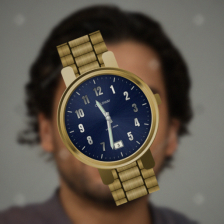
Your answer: 11.32
